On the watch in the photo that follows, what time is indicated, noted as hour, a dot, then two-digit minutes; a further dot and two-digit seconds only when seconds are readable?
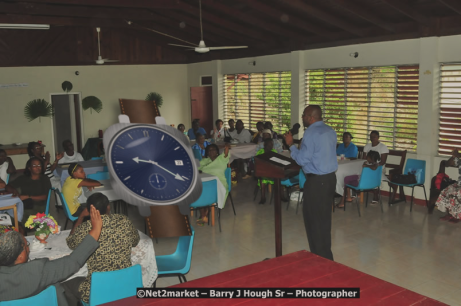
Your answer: 9.21
